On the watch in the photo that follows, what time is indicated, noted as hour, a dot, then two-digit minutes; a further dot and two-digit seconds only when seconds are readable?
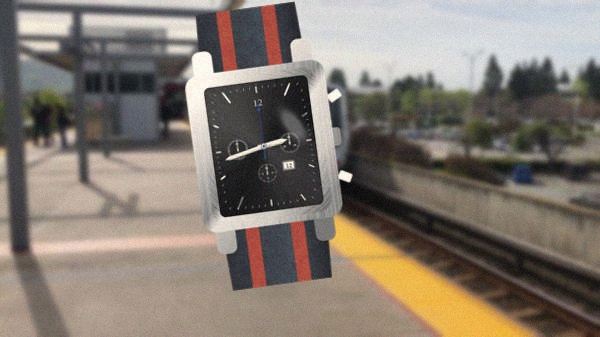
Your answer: 2.43
